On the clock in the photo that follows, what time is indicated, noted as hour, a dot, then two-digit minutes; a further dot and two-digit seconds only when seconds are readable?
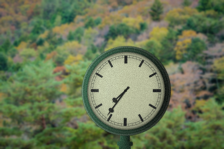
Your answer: 7.36
